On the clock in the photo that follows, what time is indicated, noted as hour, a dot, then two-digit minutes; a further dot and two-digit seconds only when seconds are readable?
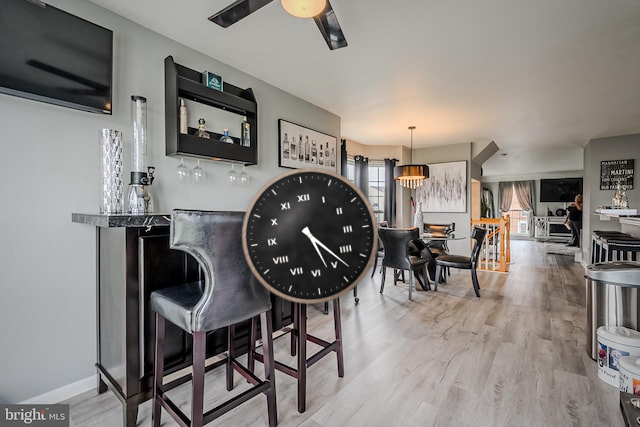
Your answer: 5.23
